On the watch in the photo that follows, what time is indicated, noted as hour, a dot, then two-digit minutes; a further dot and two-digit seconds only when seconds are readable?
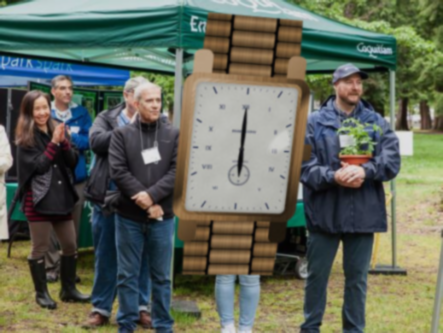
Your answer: 6.00
